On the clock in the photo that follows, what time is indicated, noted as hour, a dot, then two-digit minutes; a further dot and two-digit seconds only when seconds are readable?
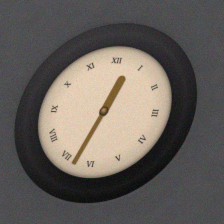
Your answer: 12.33
